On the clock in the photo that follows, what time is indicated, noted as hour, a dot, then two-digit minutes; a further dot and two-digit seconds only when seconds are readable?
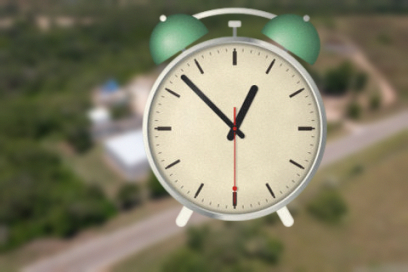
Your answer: 12.52.30
